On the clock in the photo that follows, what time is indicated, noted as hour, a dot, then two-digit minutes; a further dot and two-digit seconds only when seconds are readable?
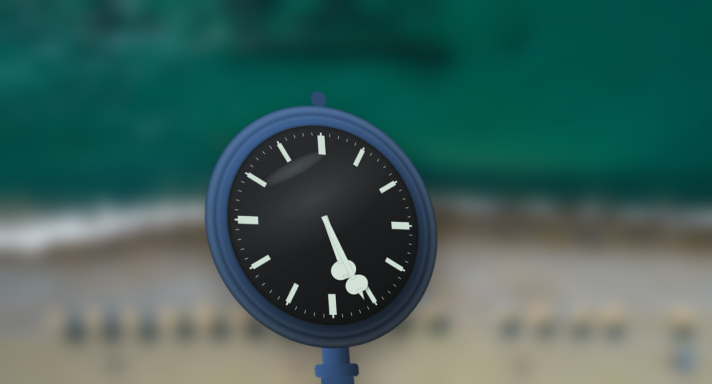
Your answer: 5.26
